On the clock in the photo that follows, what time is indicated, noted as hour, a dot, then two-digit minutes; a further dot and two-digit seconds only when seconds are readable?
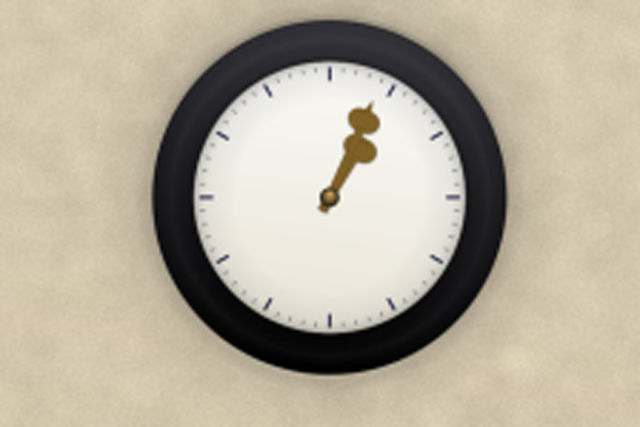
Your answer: 1.04
